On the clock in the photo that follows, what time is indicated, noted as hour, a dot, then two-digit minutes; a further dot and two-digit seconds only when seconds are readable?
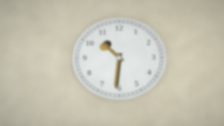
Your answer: 10.31
